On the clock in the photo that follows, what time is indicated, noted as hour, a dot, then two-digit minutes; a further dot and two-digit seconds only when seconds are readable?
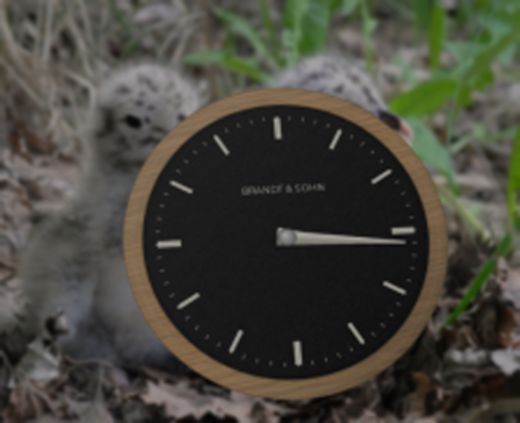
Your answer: 3.16
